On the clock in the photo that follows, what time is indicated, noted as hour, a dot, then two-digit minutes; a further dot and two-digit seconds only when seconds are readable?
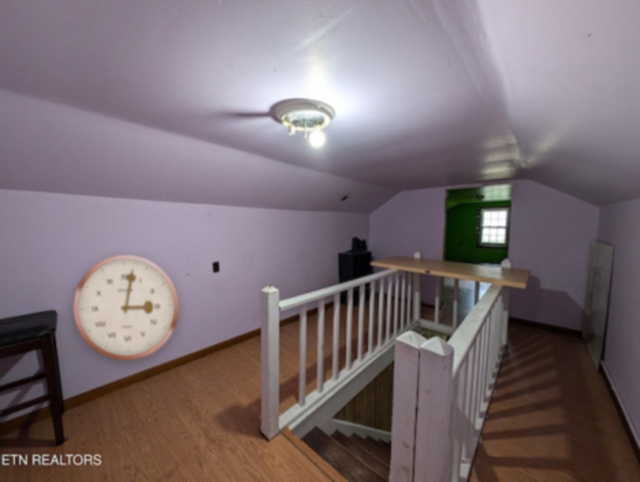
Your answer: 3.02
